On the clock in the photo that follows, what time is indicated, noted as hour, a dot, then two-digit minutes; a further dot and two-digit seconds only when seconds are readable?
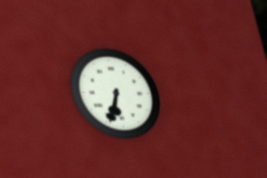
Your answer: 6.34
